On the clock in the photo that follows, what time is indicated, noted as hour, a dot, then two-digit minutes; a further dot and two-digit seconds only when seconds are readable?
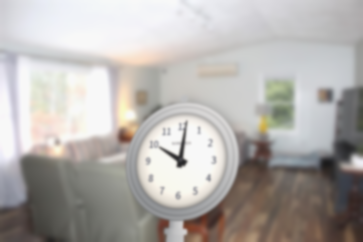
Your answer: 10.01
